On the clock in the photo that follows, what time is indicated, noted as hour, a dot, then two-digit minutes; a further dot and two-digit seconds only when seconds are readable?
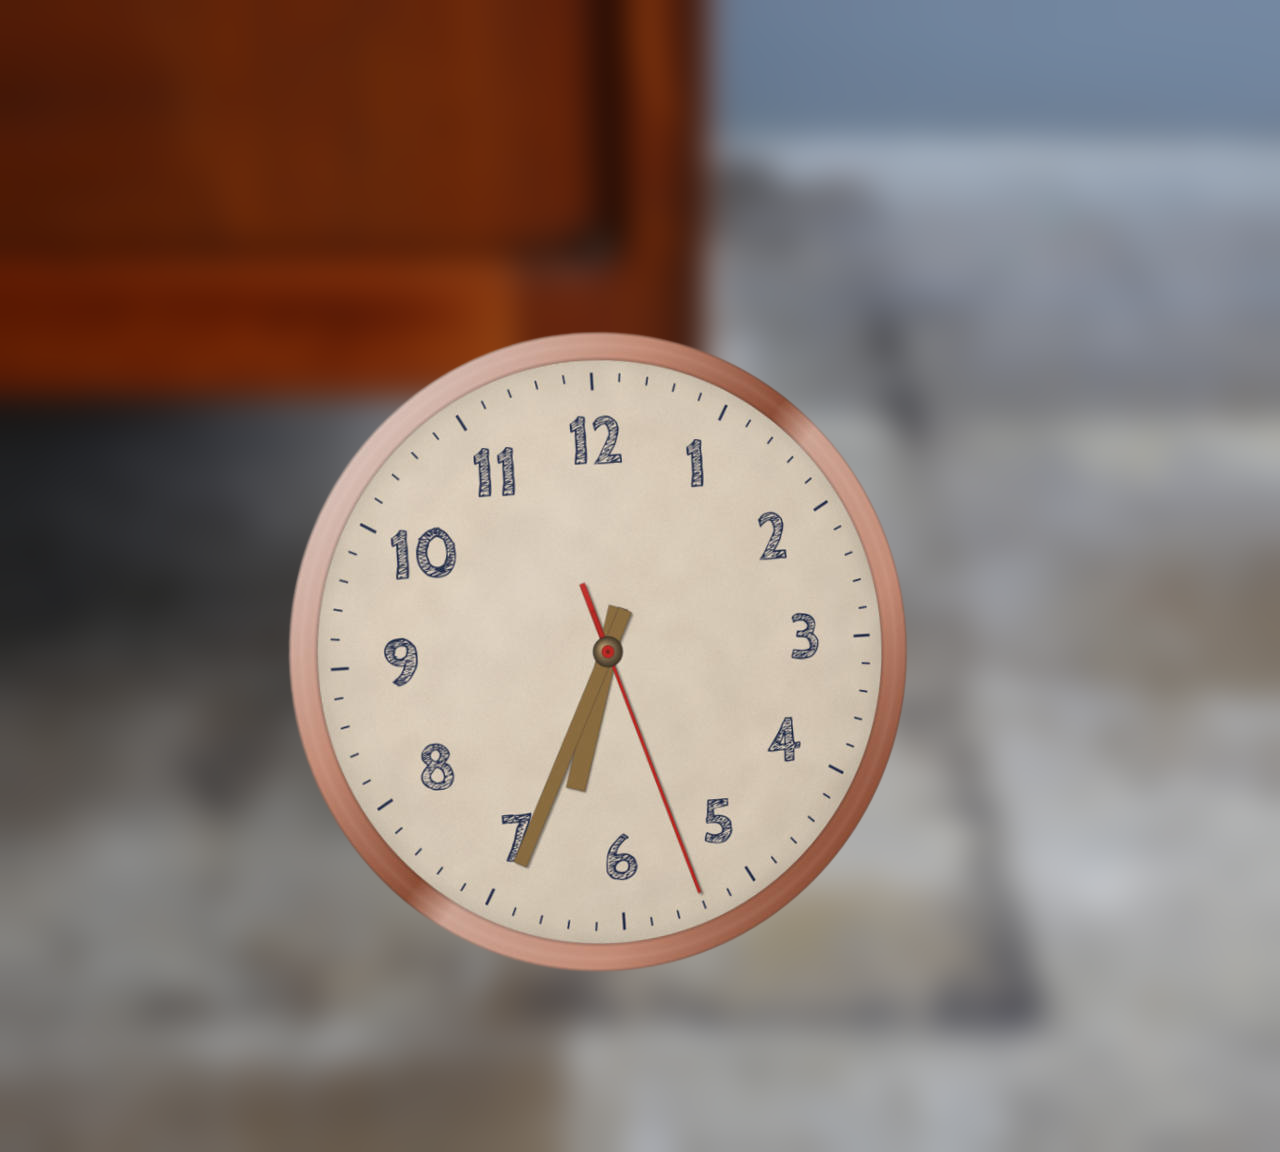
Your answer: 6.34.27
